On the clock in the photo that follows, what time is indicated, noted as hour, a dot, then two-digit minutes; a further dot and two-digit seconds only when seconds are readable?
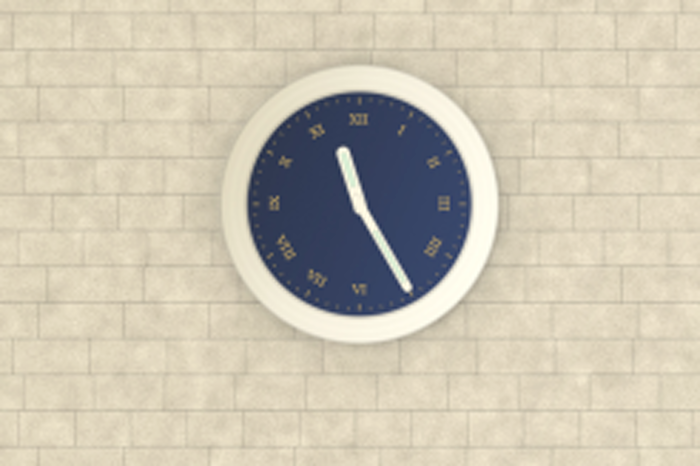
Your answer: 11.25
